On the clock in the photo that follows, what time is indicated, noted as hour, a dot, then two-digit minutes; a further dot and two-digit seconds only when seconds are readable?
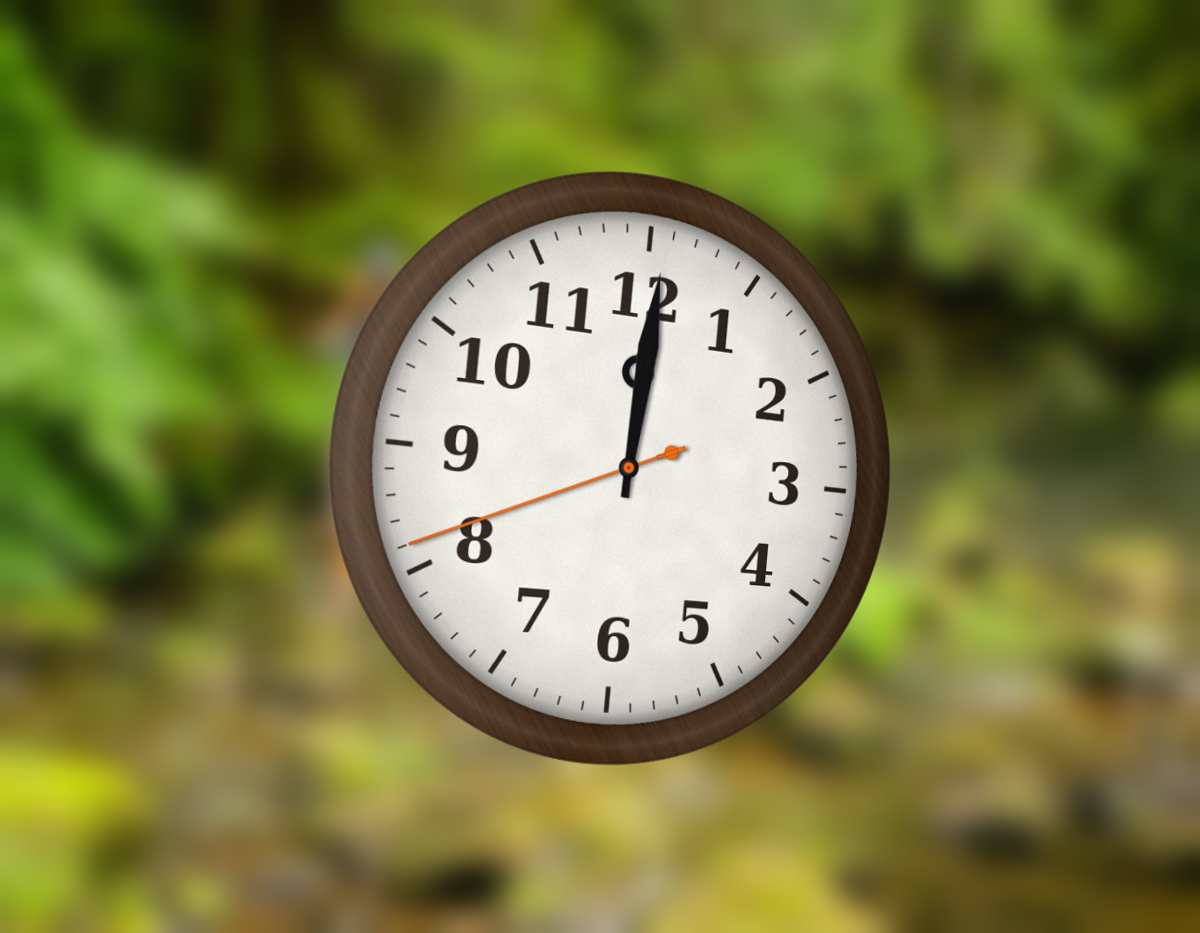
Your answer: 12.00.41
